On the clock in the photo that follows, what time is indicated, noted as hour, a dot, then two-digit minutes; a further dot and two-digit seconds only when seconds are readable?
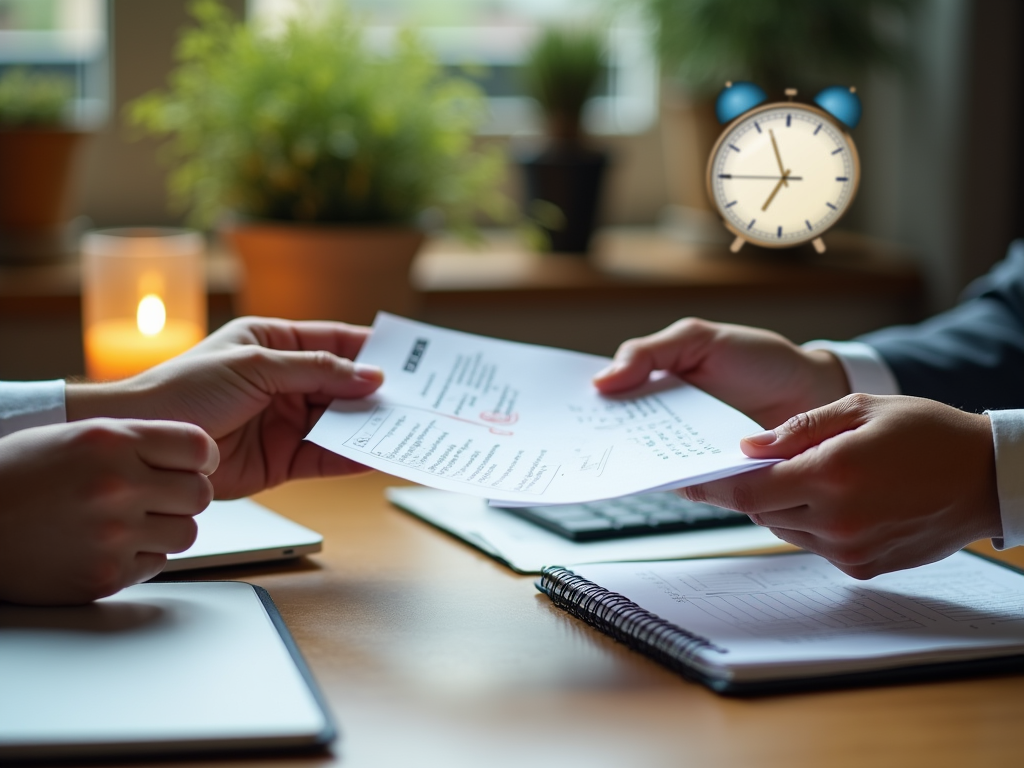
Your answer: 6.56.45
